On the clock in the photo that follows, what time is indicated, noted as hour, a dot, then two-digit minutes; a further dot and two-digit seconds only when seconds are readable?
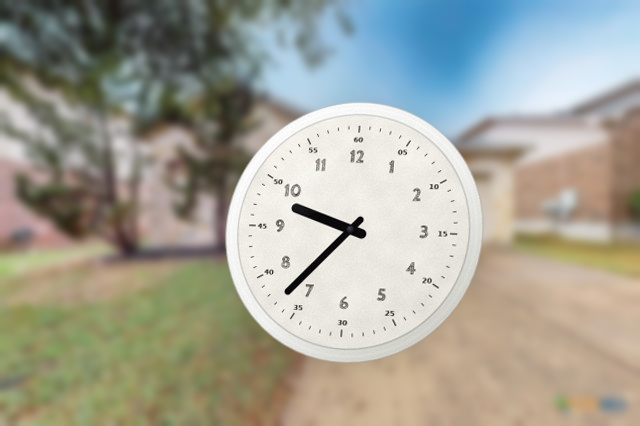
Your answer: 9.37
